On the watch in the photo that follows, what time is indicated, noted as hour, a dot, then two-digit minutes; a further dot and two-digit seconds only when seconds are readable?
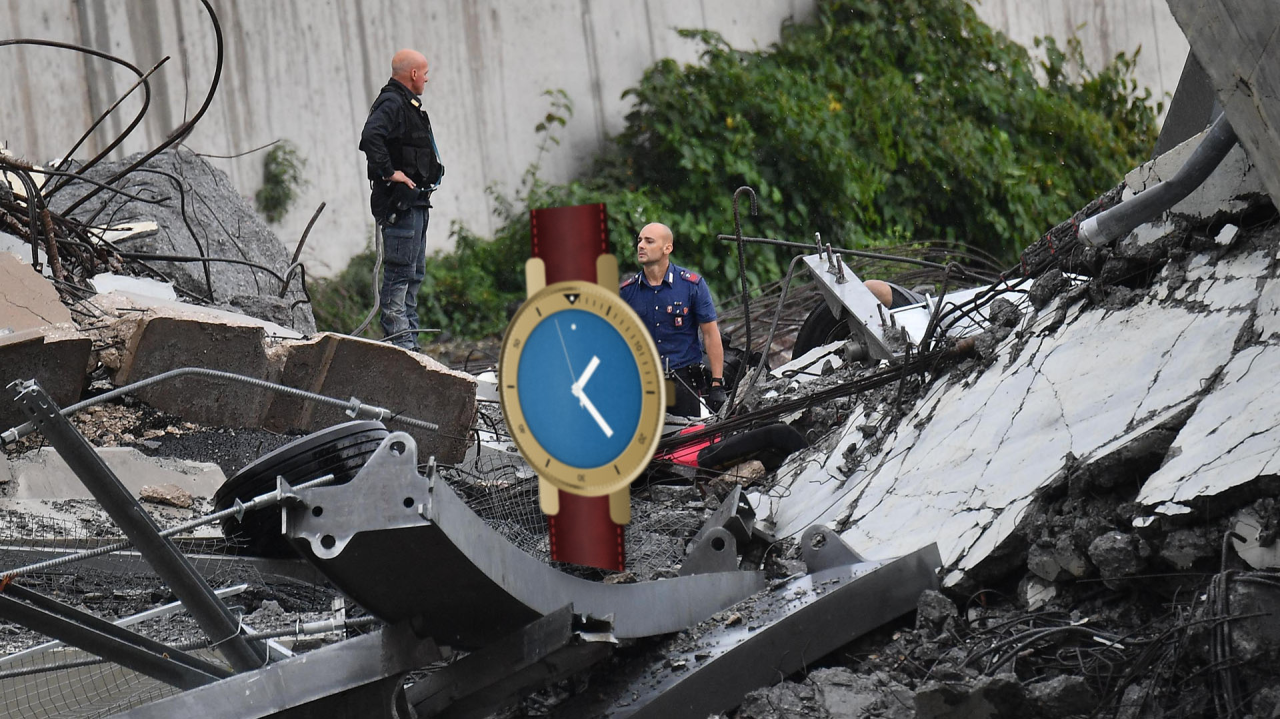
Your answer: 1.22.57
